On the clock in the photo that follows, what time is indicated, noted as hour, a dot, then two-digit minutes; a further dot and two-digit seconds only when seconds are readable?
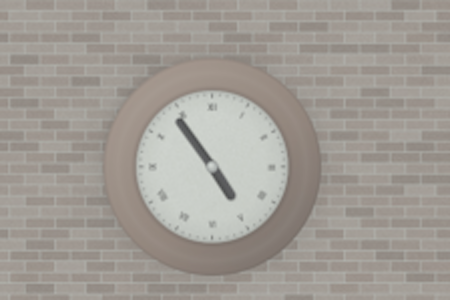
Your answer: 4.54
